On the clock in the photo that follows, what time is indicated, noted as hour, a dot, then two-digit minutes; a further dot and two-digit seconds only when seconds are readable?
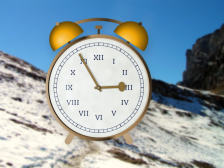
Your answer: 2.55
